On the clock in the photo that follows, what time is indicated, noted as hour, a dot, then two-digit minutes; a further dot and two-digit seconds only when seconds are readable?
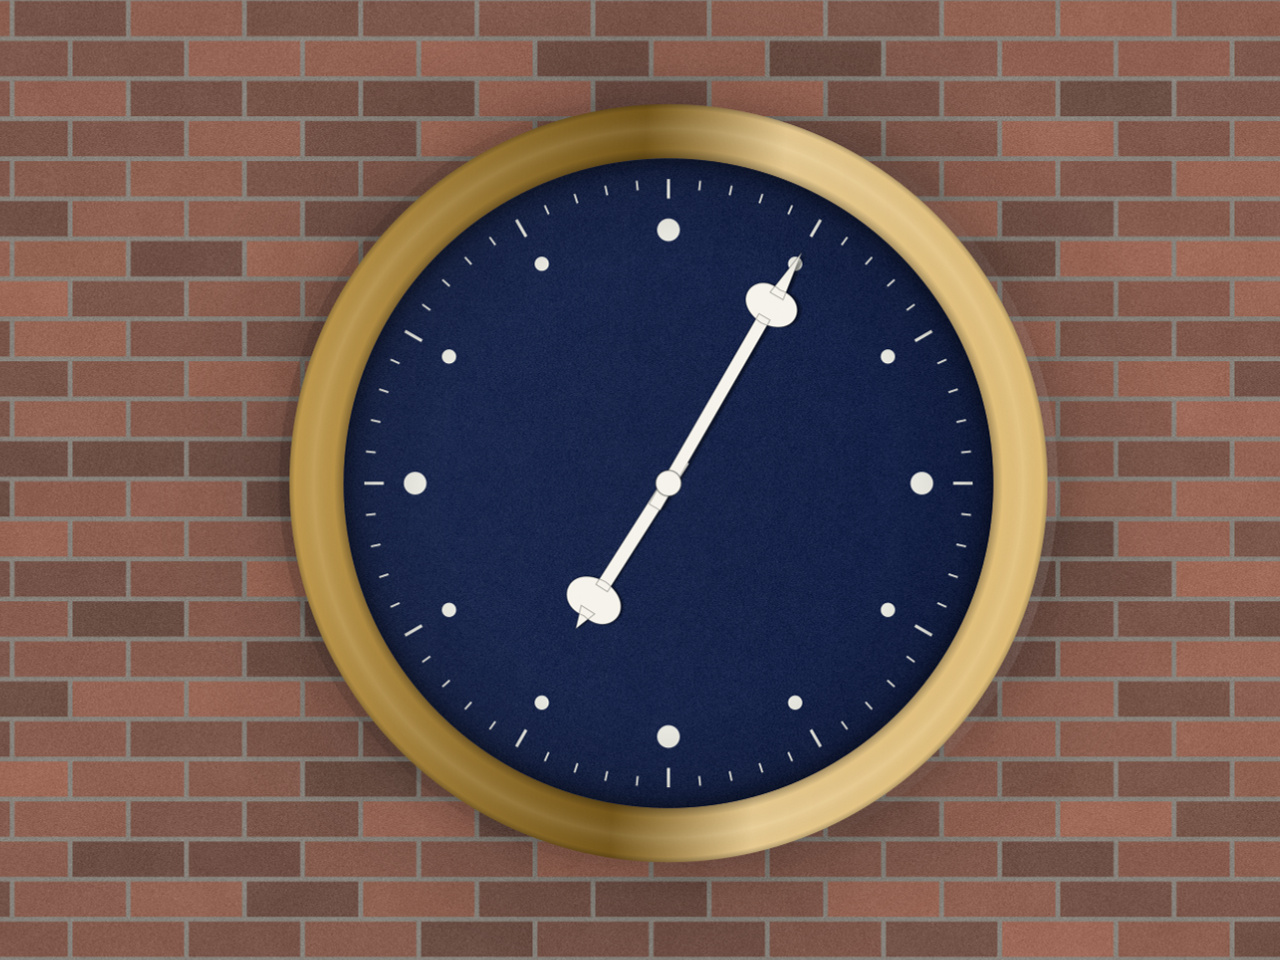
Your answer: 7.05
